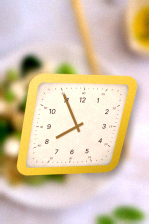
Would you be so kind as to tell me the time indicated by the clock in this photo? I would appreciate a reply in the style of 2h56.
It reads 7h55
